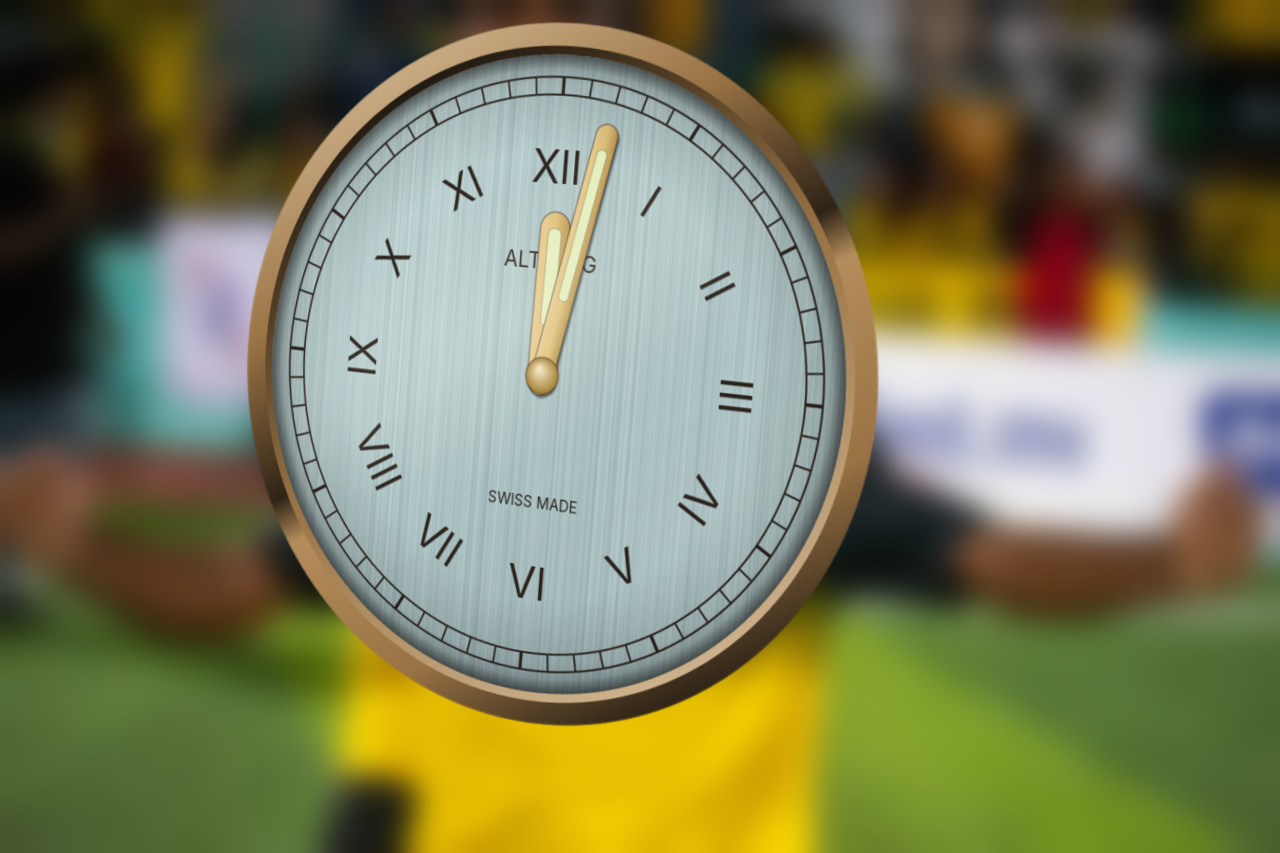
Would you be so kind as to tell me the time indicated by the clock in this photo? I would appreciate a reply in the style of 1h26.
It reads 12h02
